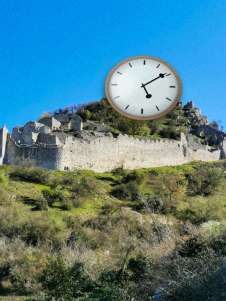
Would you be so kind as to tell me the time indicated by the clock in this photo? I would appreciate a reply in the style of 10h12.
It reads 5h09
